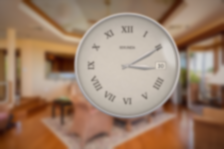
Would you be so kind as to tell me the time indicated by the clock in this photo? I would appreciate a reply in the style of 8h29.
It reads 3h10
